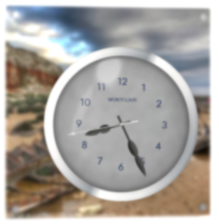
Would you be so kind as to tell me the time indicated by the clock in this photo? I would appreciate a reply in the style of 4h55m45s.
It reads 8h25m43s
